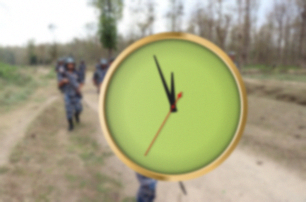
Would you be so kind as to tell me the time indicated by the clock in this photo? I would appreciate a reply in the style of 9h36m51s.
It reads 11h56m35s
